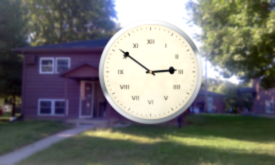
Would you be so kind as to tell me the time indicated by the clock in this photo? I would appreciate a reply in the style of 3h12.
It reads 2h51
